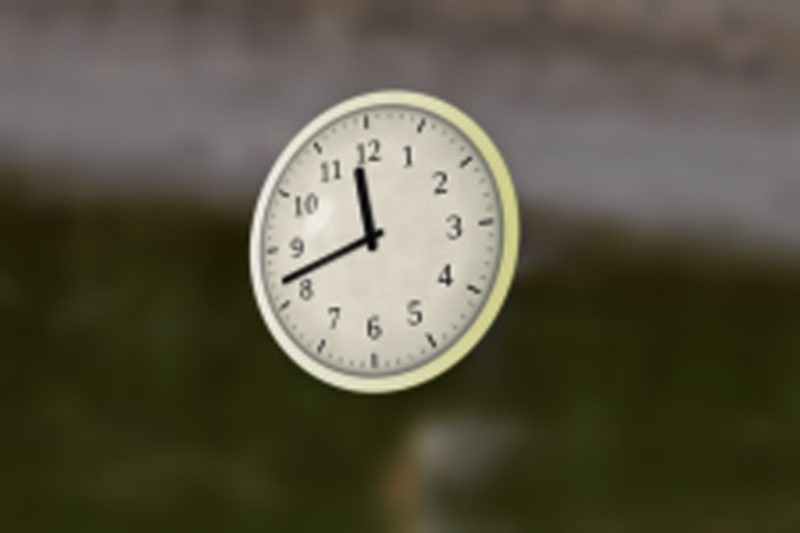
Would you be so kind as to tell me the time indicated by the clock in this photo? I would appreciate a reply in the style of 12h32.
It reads 11h42
